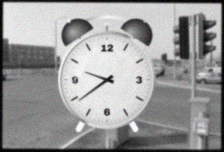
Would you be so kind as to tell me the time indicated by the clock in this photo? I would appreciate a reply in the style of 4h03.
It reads 9h39
